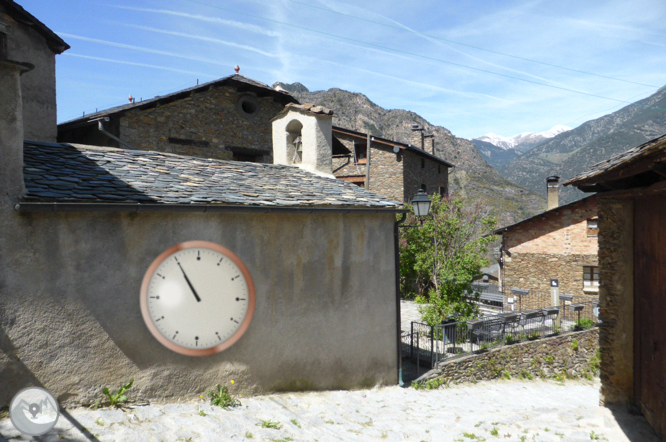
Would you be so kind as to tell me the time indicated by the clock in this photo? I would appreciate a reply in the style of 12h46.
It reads 10h55
